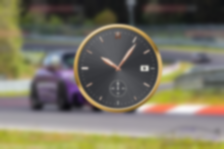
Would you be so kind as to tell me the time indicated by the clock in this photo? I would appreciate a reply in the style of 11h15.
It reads 10h06
